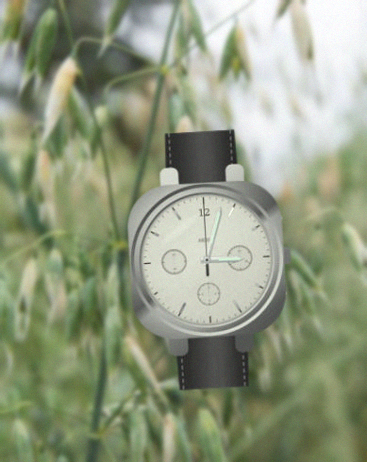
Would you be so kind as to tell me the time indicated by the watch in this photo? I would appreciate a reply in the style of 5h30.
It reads 3h03
